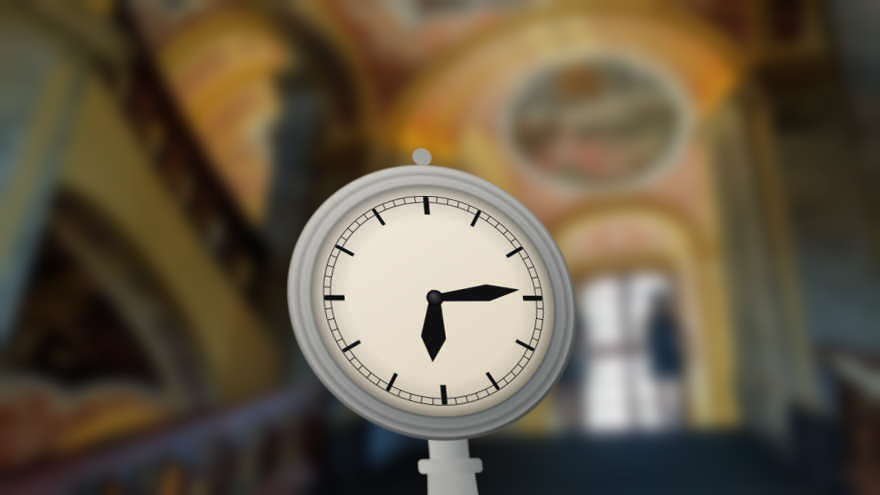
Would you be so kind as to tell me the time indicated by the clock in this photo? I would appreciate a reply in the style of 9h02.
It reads 6h14
